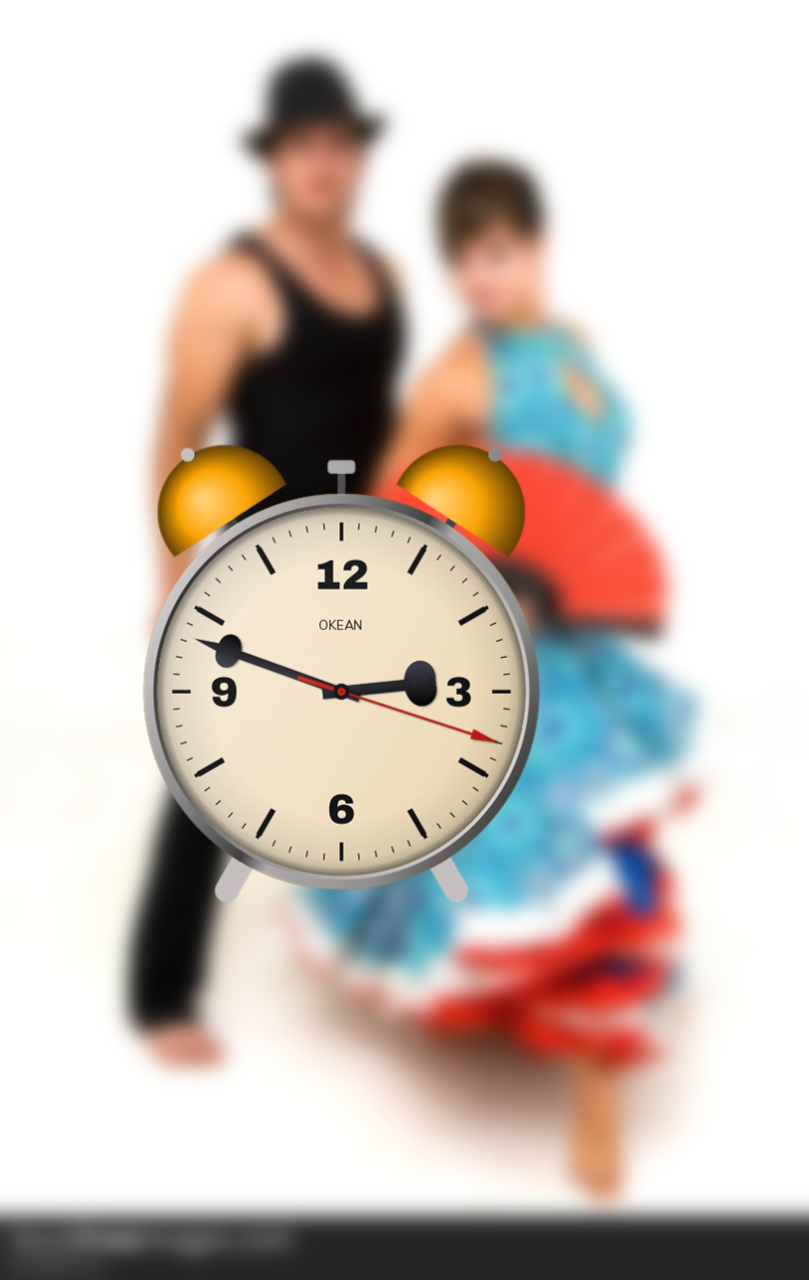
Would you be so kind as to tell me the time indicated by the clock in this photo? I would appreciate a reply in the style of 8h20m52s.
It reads 2h48m18s
